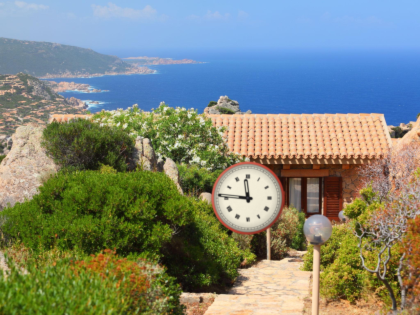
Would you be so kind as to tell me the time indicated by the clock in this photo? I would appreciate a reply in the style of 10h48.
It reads 11h46
